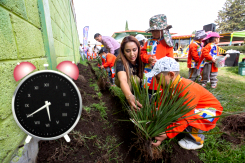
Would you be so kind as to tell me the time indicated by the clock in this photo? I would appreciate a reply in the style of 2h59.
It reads 5h40
